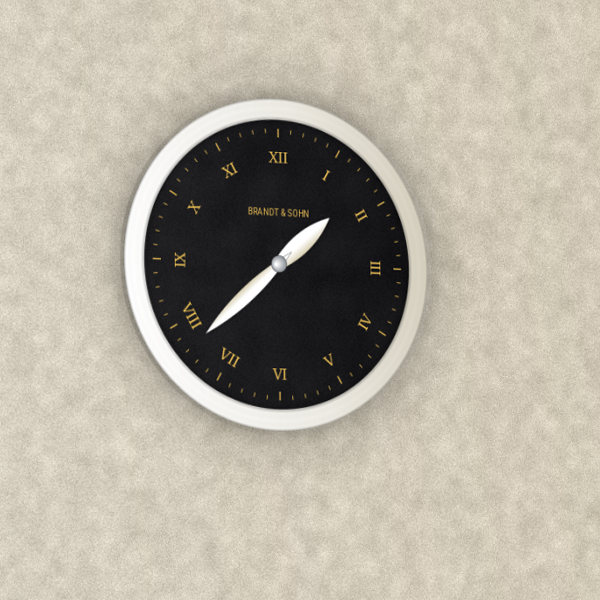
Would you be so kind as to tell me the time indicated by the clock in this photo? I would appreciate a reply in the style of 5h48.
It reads 1h38
